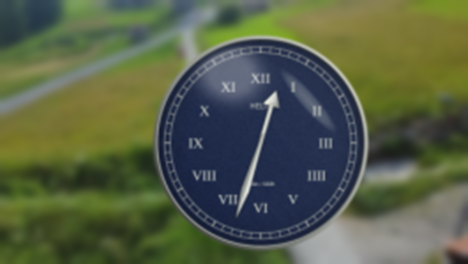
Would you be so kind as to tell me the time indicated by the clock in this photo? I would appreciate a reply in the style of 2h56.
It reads 12h33
